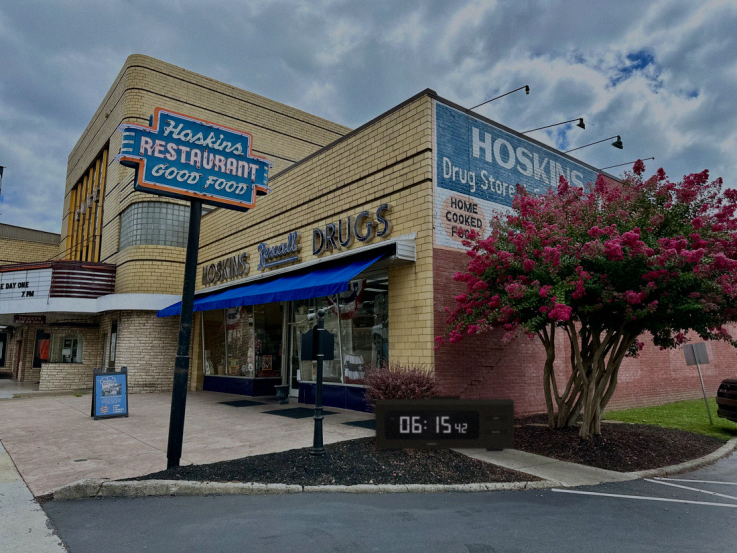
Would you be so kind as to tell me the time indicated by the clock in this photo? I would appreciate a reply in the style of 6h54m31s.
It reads 6h15m42s
